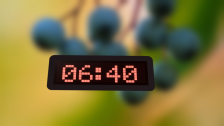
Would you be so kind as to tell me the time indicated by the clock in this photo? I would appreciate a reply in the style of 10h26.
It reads 6h40
